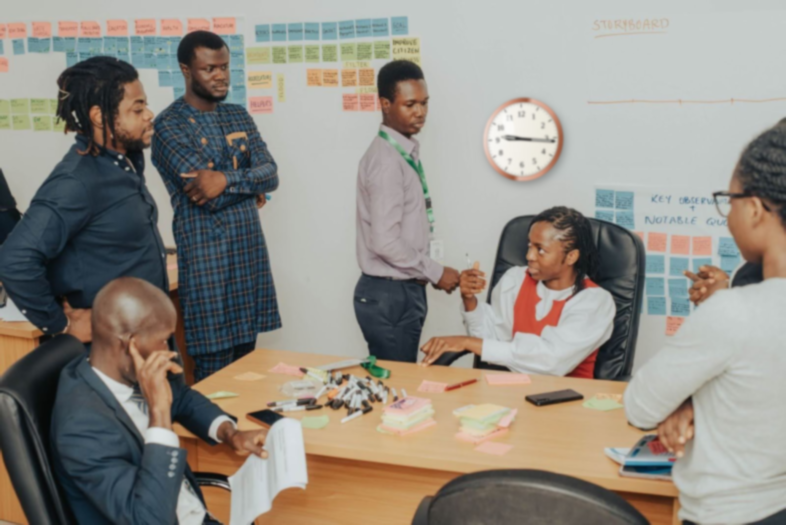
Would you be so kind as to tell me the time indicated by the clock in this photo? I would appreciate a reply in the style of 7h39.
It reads 9h16
